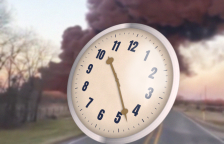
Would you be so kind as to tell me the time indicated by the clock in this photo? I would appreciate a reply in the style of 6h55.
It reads 10h23
